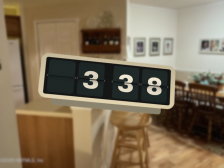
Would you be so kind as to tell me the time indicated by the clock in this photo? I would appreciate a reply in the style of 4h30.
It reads 3h38
